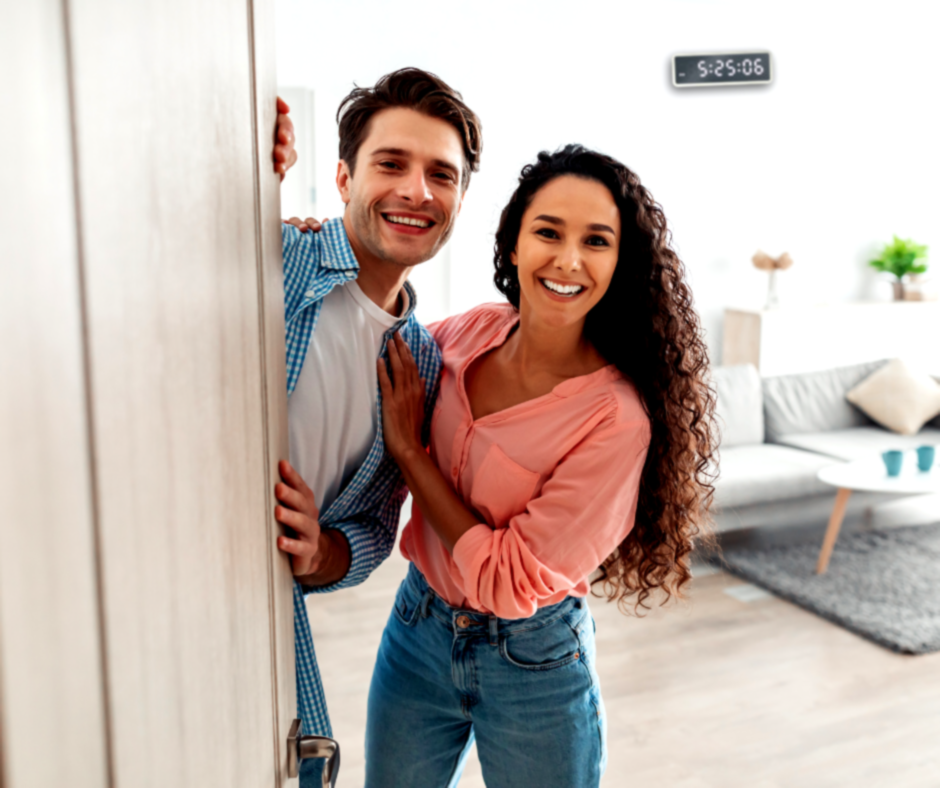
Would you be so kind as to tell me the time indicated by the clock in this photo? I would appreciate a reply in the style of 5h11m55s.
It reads 5h25m06s
